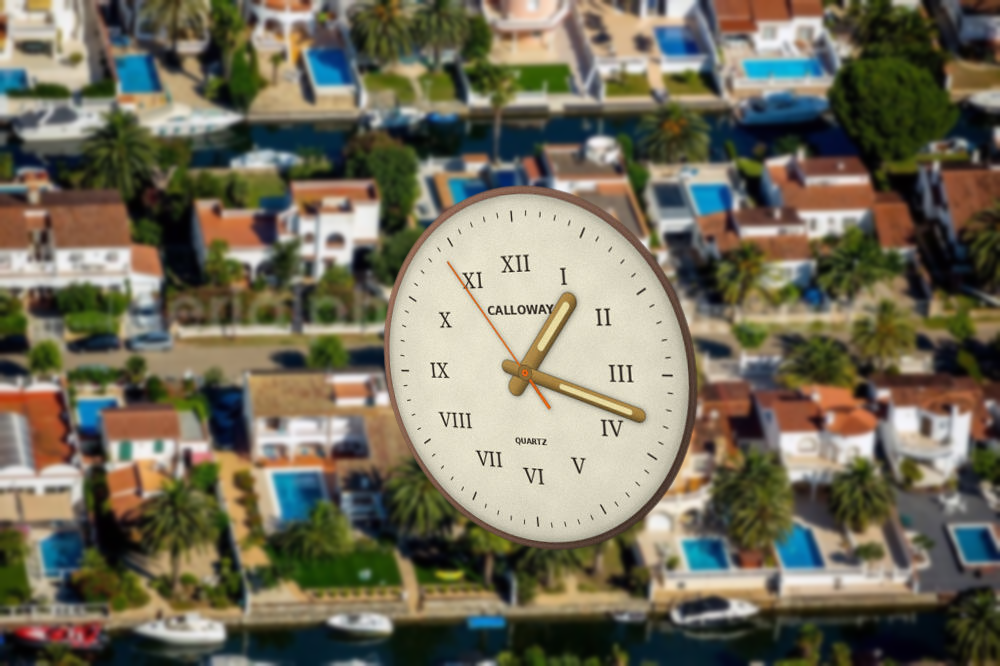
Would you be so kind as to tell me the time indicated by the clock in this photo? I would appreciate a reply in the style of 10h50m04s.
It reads 1h17m54s
